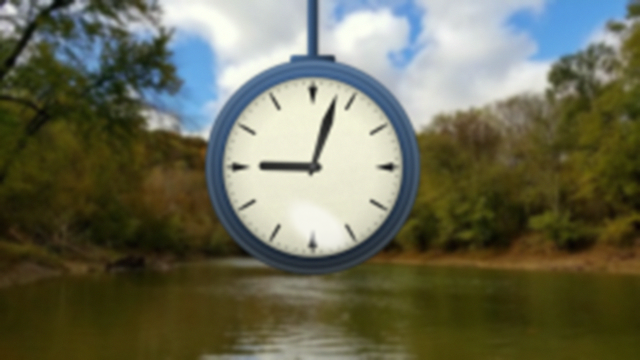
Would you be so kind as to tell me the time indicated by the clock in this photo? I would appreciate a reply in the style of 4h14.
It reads 9h03
